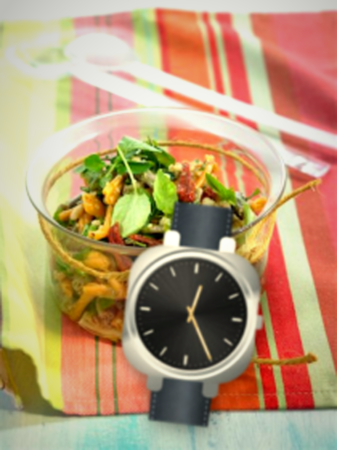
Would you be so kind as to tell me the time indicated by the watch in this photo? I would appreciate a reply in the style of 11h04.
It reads 12h25
